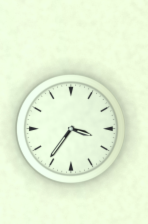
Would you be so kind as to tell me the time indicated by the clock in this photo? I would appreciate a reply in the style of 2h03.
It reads 3h36
